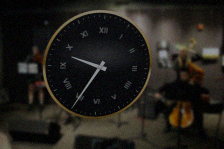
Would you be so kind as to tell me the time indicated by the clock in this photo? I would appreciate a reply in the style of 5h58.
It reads 9h35
